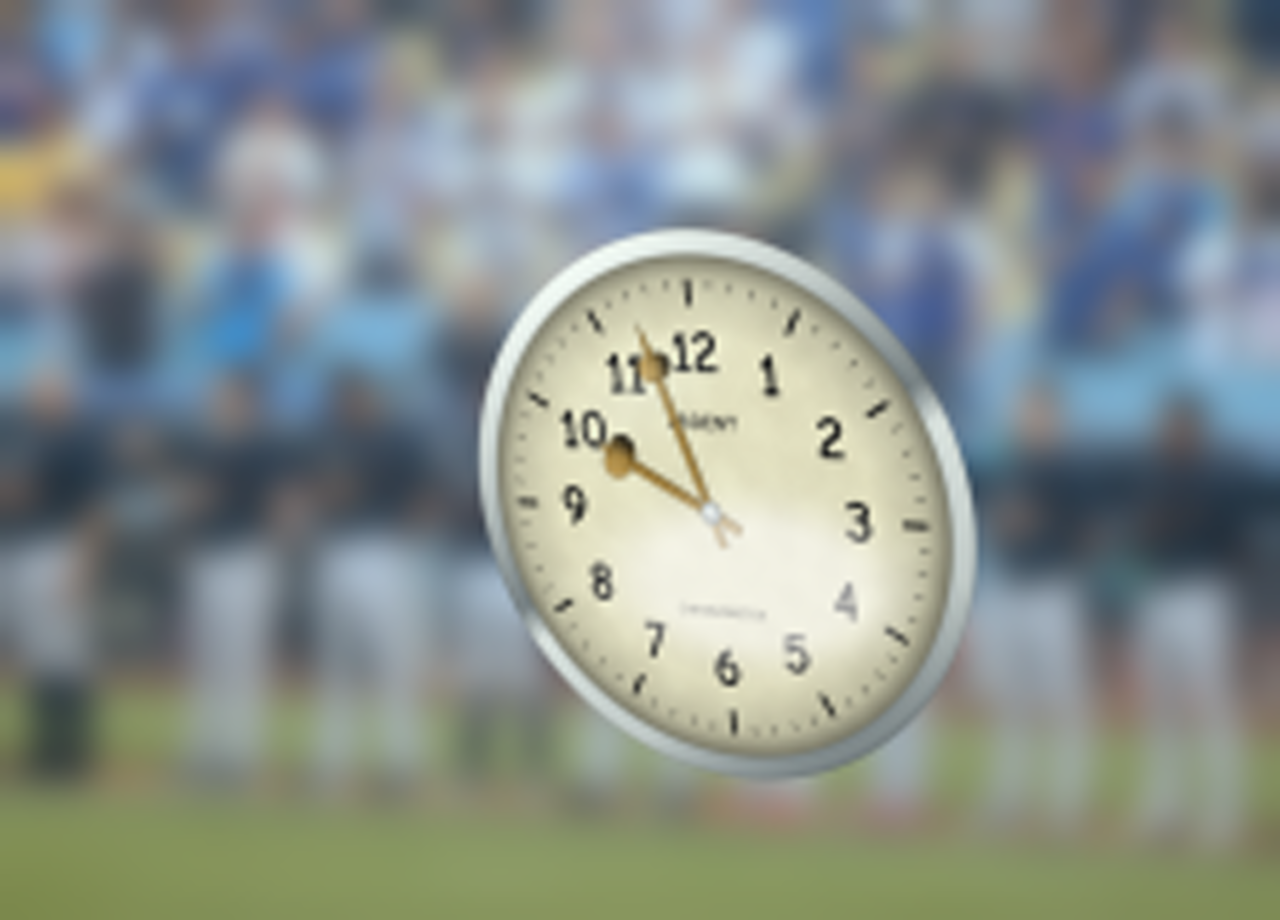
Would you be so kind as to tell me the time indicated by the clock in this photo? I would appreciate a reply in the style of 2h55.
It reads 9h57
